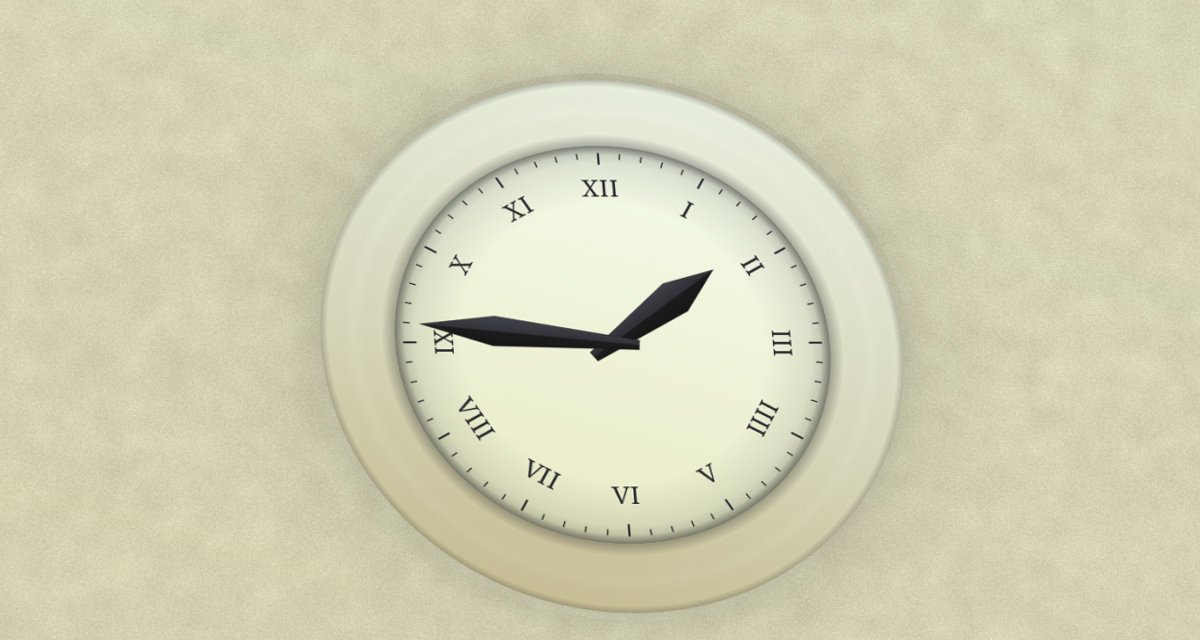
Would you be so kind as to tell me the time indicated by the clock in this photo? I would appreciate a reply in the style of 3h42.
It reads 1h46
